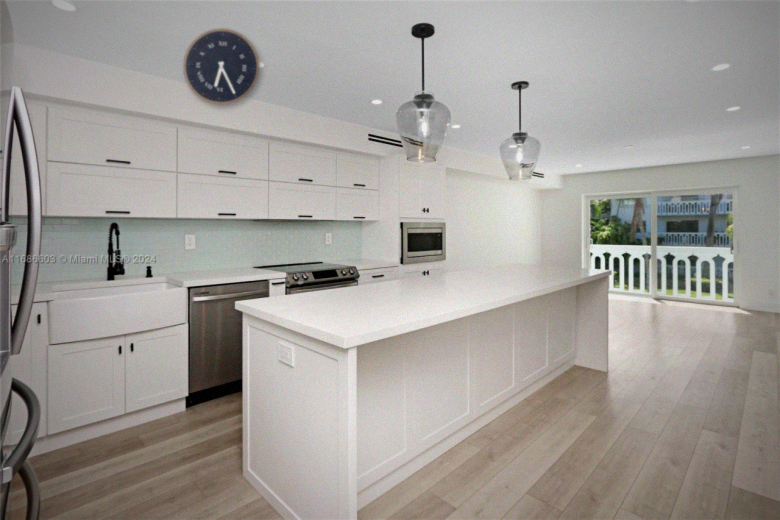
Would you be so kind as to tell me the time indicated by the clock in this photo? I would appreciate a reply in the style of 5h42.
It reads 6h25
